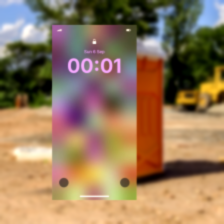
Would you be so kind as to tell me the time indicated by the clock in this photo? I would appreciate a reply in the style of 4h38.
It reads 0h01
